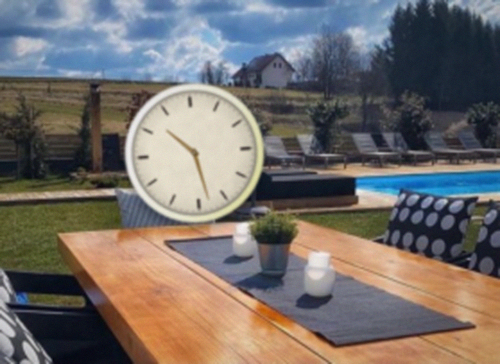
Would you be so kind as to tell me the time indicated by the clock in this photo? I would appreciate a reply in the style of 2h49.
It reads 10h28
